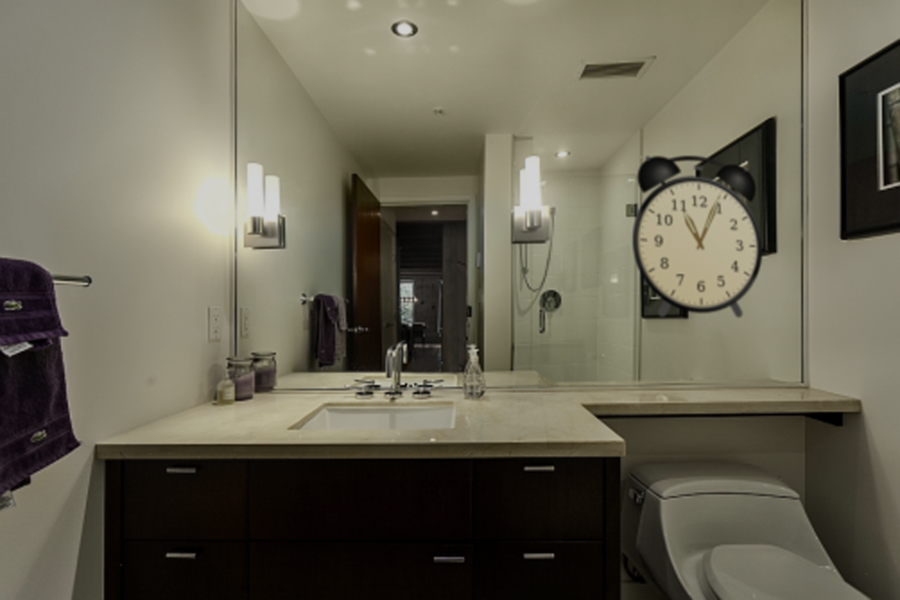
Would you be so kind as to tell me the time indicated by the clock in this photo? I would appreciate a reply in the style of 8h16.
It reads 11h04
